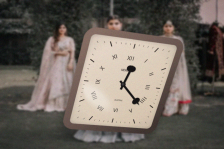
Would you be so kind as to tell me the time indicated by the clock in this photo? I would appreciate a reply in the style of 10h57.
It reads 12h22
